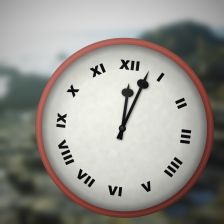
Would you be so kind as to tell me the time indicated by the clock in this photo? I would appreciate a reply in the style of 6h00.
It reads 12h03
